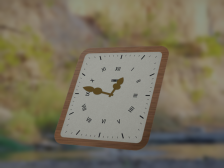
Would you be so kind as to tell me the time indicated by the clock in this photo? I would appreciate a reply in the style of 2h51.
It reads 12h47
